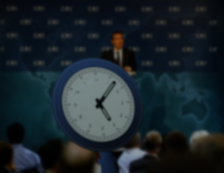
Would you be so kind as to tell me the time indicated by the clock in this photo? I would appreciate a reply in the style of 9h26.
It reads 5h07
